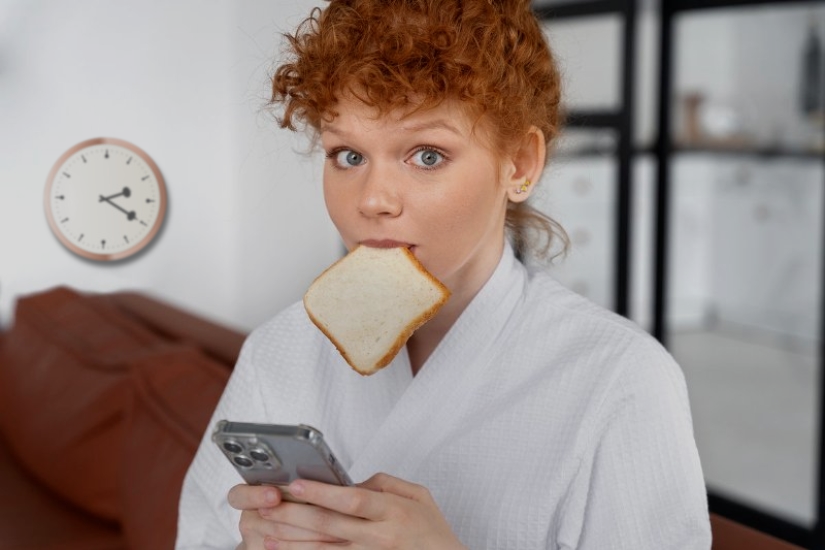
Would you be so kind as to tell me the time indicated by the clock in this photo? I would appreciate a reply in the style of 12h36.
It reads 2h20
